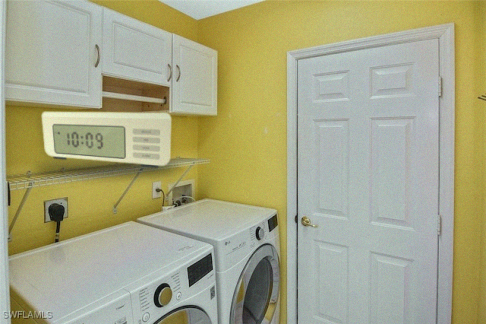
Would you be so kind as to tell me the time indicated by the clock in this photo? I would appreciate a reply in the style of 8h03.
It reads 10h09
